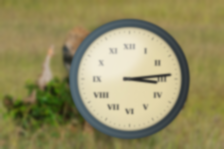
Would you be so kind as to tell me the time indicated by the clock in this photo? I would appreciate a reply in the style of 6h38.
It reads 3h14
